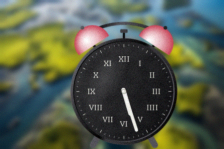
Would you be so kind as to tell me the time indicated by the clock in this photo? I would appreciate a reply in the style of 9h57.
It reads 5h27
